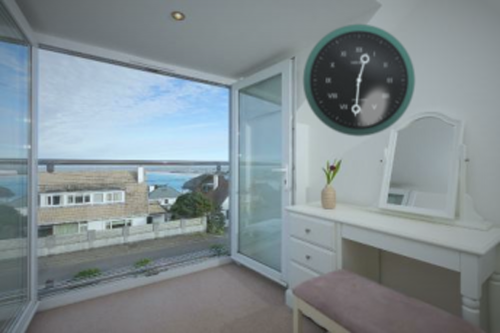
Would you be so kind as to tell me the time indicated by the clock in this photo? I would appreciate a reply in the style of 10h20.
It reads 12h31
